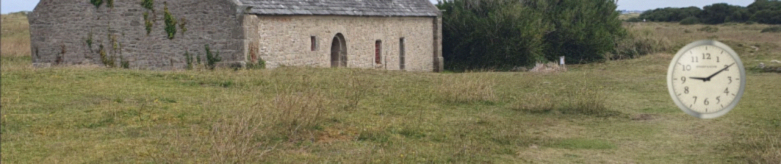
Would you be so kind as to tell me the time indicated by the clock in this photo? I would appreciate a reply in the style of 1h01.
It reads 9h10
